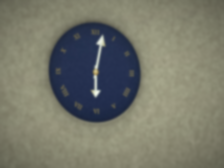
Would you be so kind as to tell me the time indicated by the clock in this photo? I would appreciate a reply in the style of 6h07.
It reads 6h02
